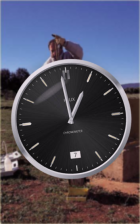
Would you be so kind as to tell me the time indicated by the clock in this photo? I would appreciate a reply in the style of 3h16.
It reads 12h59
